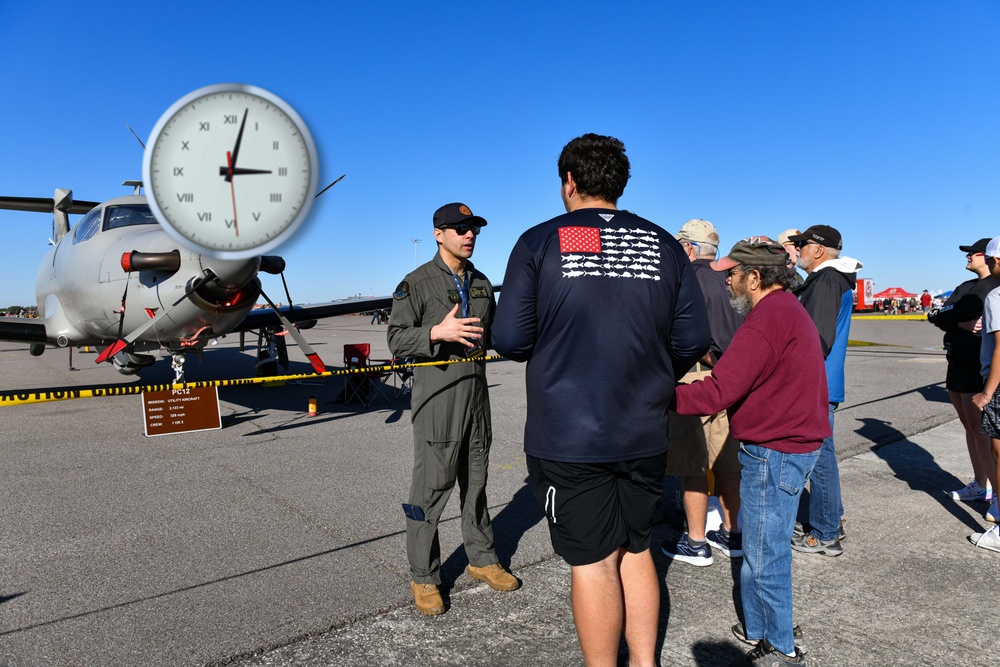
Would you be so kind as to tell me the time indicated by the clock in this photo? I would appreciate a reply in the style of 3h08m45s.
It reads 3h02m29s
